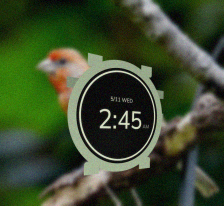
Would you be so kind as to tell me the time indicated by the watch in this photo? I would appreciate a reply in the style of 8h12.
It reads 2h45
